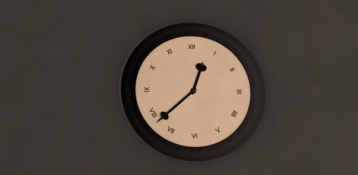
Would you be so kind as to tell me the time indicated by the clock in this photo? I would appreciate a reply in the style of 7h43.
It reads 12h38
